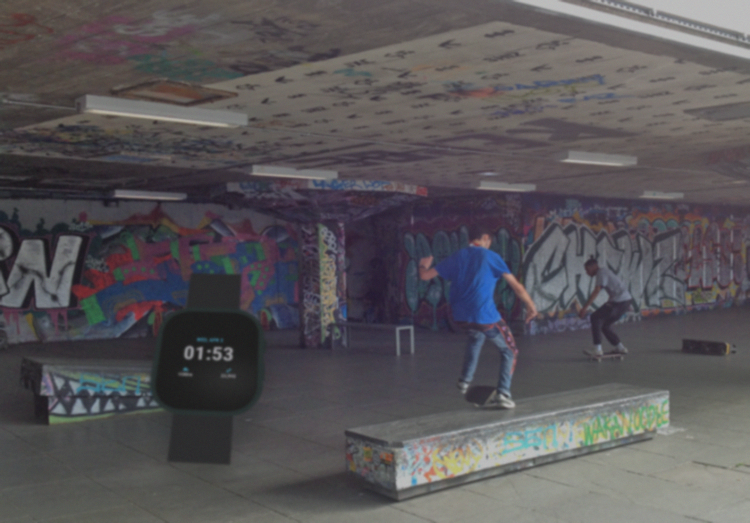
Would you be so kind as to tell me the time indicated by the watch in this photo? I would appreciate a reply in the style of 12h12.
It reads 1h53
